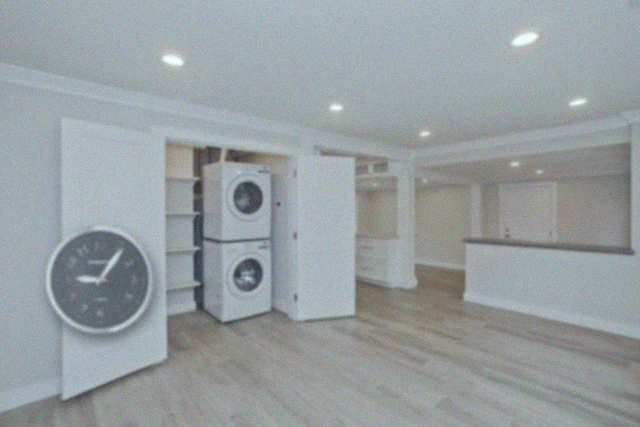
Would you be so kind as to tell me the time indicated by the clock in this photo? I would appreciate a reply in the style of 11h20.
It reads 9h06
